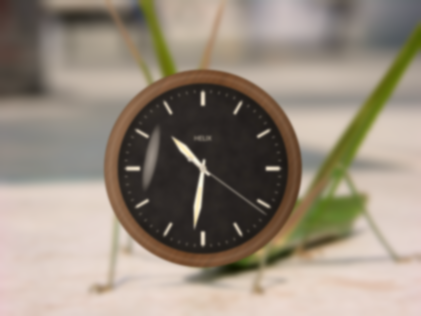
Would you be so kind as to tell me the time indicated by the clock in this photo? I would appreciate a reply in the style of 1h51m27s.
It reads 10h31m21s
